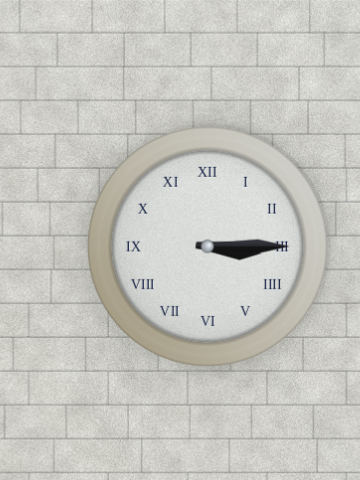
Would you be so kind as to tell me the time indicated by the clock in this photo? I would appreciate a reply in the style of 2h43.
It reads 3h15
